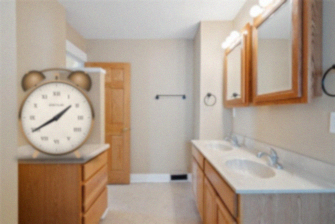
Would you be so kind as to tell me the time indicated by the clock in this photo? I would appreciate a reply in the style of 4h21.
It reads 1h40
